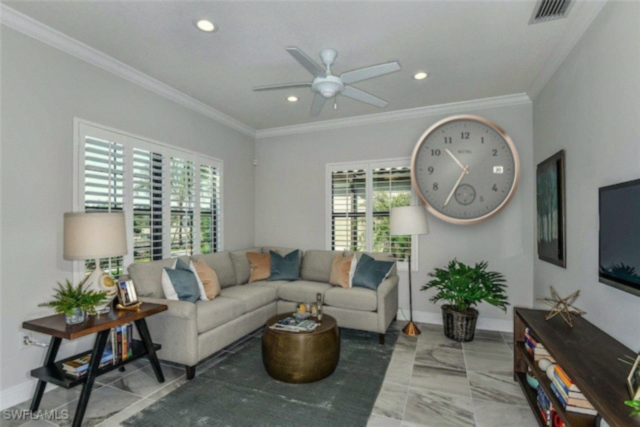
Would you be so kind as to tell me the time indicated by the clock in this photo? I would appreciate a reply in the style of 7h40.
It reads 10h35
